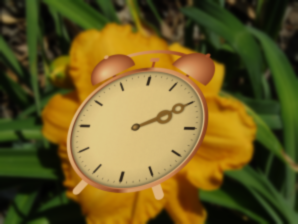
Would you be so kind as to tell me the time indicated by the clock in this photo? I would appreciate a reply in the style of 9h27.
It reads 2h10
